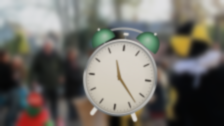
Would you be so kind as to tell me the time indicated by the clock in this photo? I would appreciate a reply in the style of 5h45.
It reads 11h23
